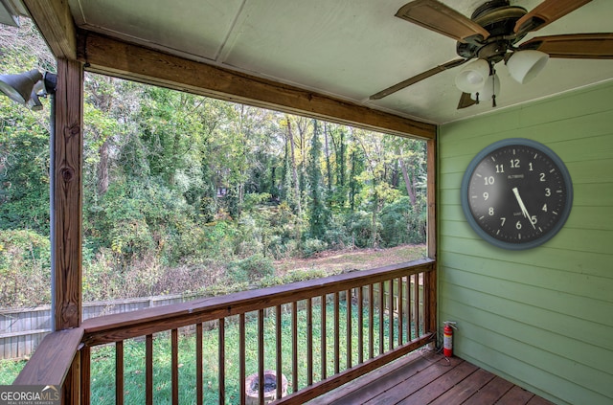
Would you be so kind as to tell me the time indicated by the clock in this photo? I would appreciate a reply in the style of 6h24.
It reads 5h26
